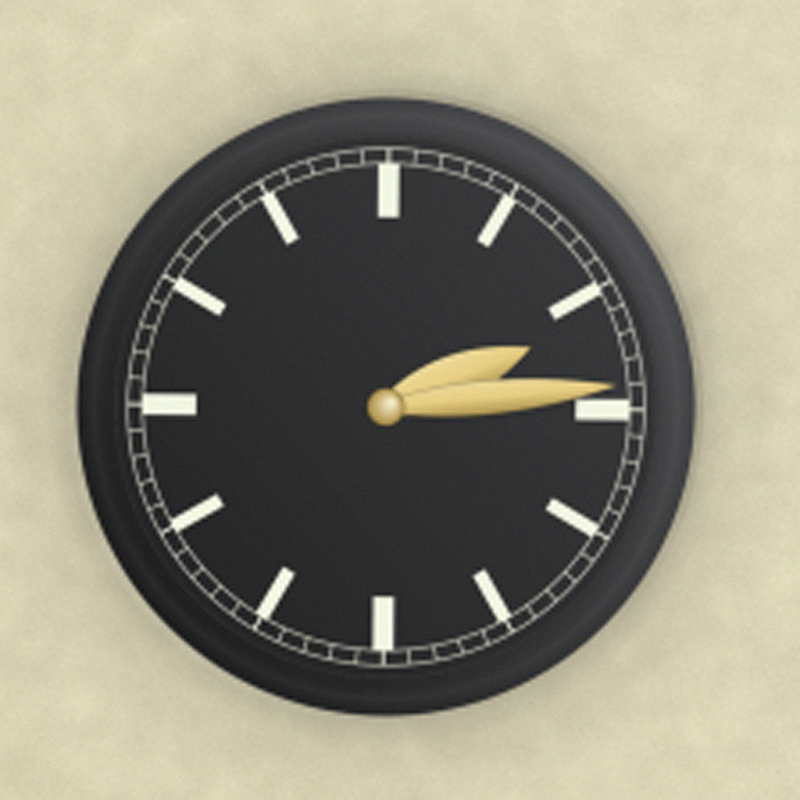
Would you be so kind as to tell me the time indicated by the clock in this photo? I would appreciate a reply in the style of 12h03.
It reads 2h14
